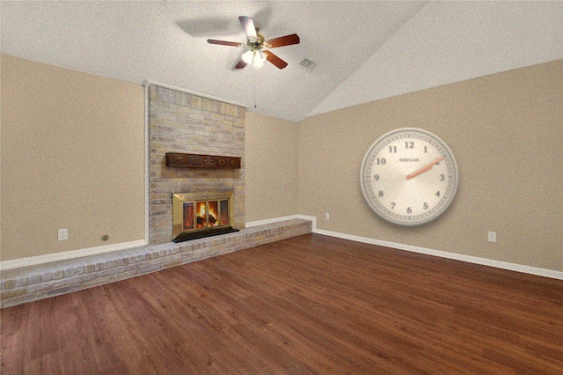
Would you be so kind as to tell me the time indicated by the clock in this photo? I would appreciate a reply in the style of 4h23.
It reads 2h10
